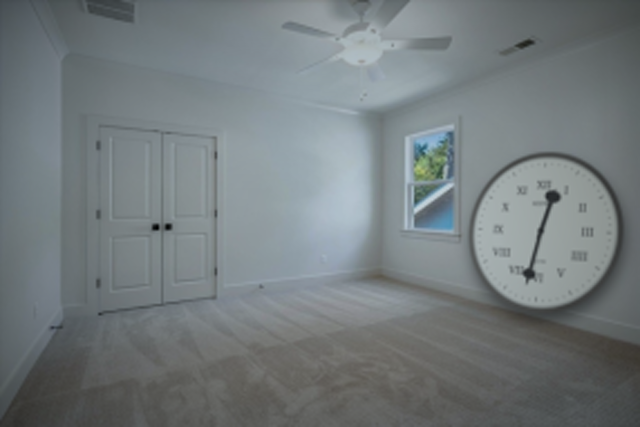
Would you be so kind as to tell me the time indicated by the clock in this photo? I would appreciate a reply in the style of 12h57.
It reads 12h32
